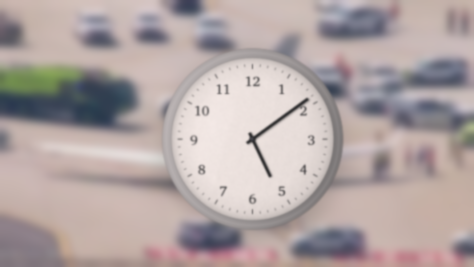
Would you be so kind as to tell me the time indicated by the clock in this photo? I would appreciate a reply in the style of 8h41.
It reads 5h09
